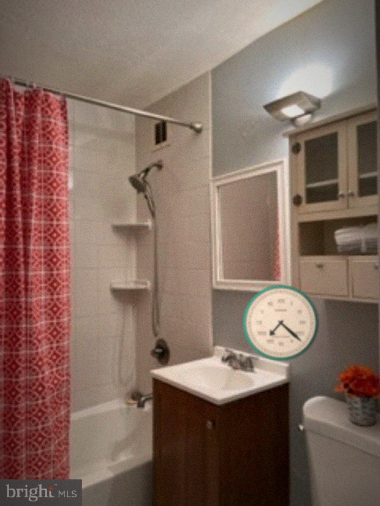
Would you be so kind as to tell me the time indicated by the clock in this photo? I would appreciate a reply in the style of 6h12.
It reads 7h22
